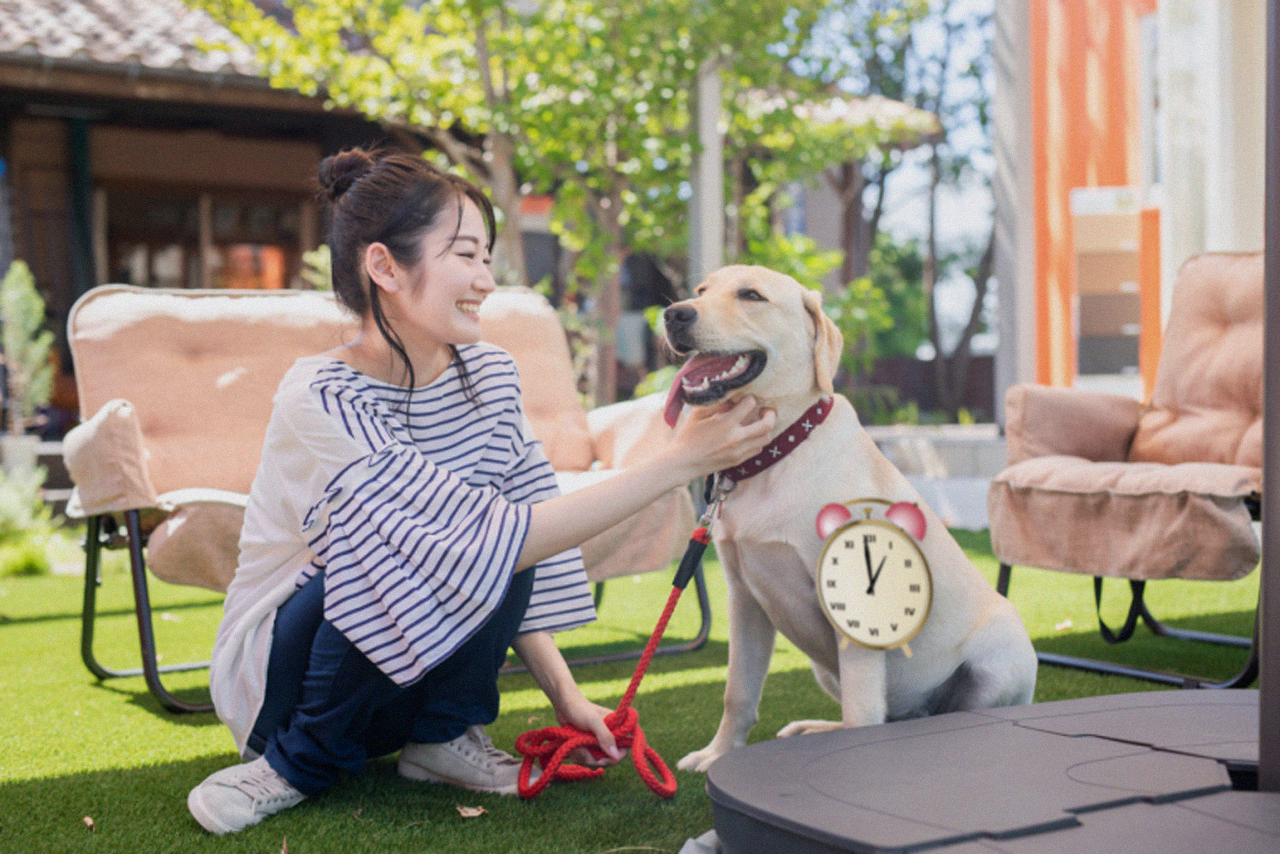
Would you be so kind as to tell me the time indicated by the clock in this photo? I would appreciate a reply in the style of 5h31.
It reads 12h59
